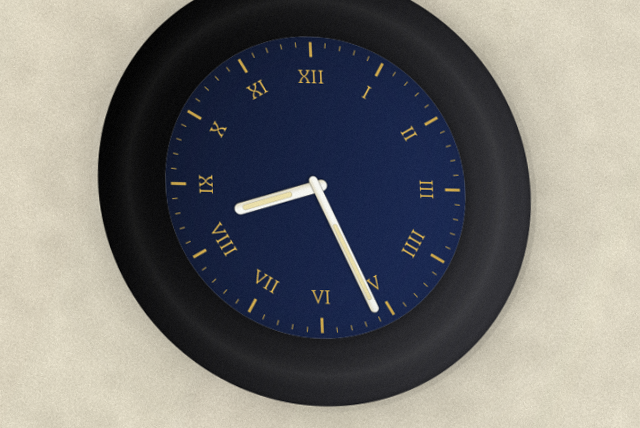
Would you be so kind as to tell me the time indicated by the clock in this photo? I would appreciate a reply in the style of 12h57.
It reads 8h26
